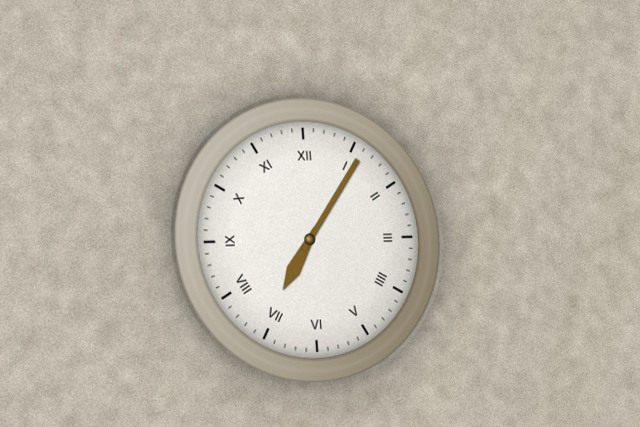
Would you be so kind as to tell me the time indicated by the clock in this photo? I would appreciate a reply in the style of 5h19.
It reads 7h06
